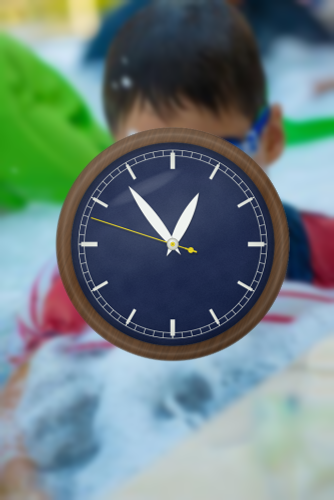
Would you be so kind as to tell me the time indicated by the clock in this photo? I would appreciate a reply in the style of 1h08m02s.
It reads 12h53m48s
